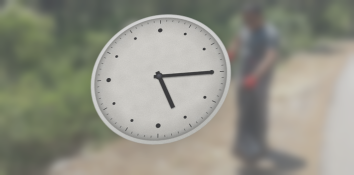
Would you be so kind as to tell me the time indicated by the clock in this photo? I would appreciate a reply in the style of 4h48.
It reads 5h15
